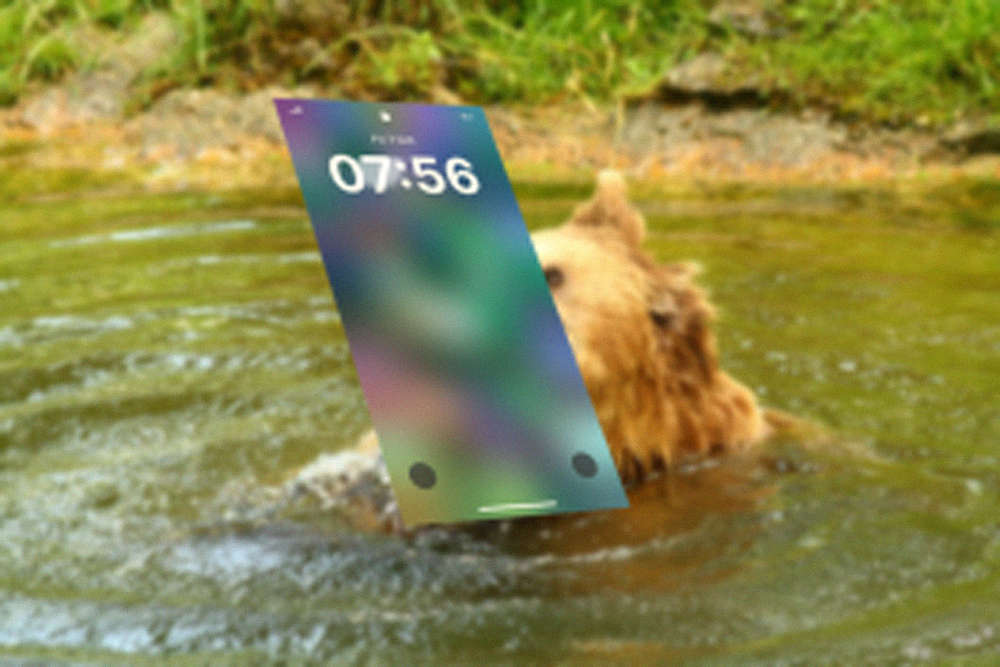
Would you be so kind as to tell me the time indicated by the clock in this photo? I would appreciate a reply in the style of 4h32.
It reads 7h56
